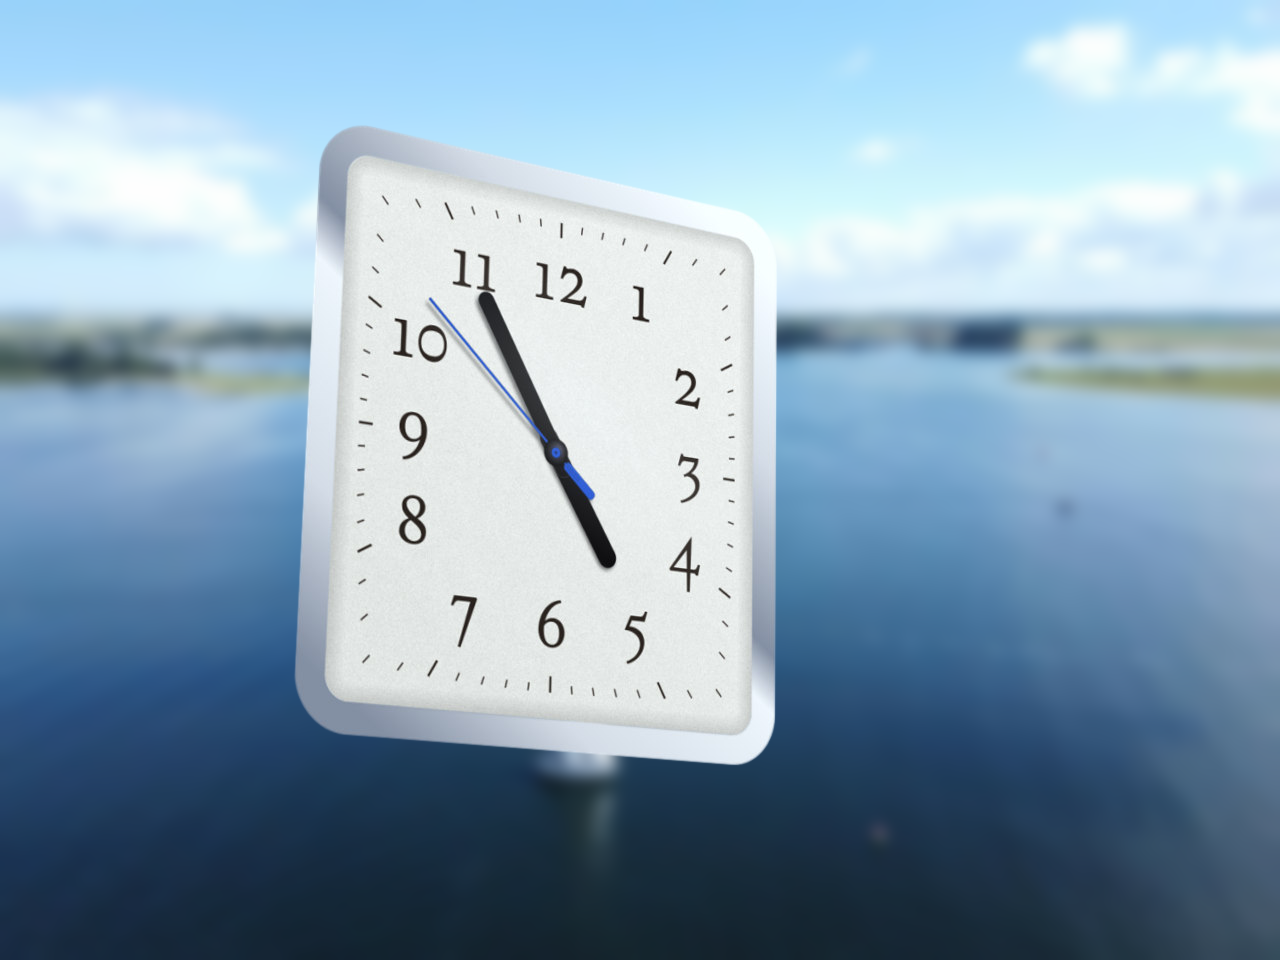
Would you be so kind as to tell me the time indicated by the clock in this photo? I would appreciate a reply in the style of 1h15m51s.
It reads 4h54m52s
